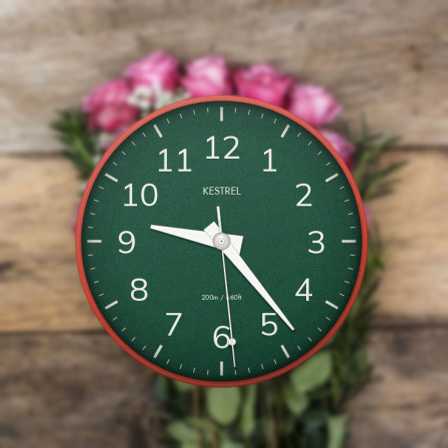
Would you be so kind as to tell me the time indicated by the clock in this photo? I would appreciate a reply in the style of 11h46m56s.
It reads 9h23m29s
